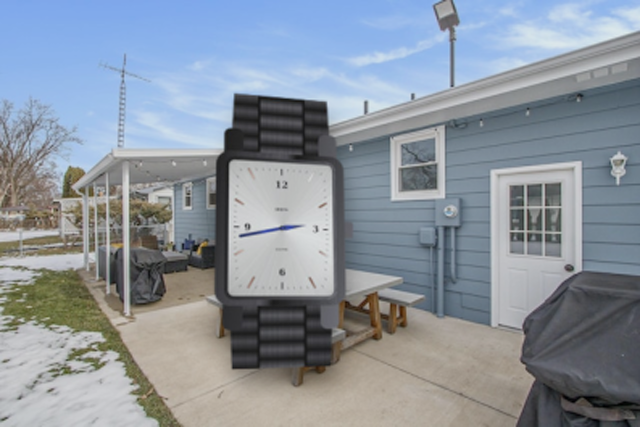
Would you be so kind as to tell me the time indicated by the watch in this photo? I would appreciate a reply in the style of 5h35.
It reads 2h43
